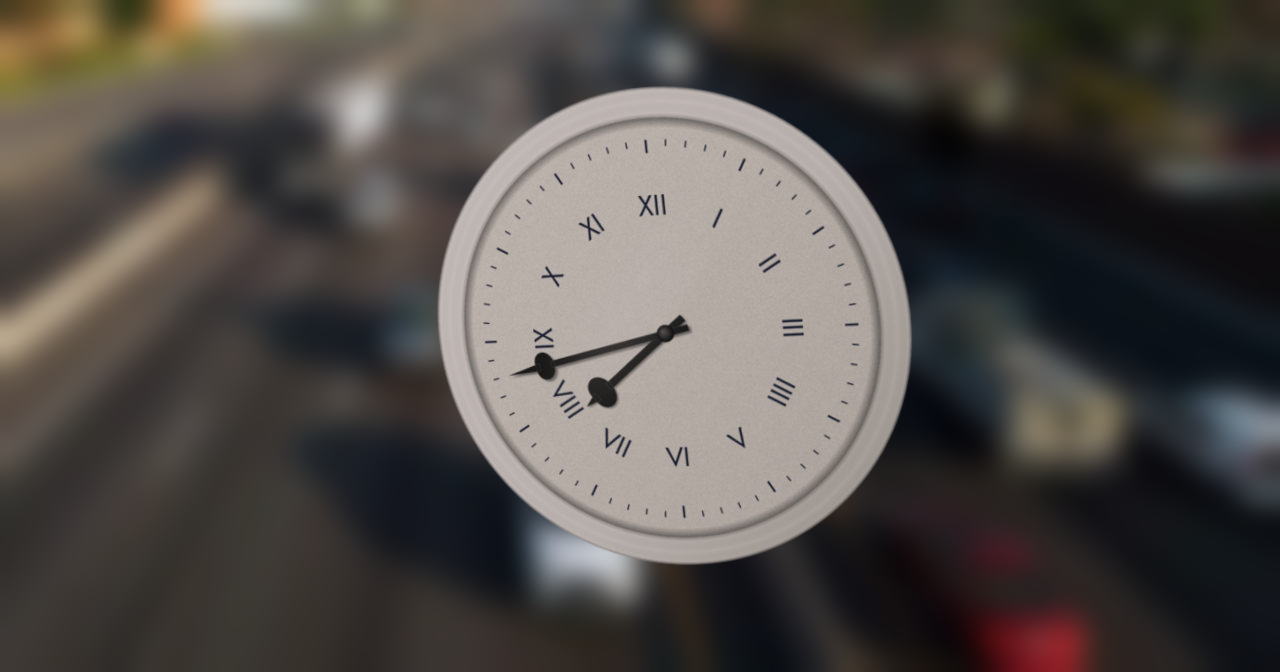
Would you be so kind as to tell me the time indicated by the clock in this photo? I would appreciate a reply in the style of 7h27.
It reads 7h43
